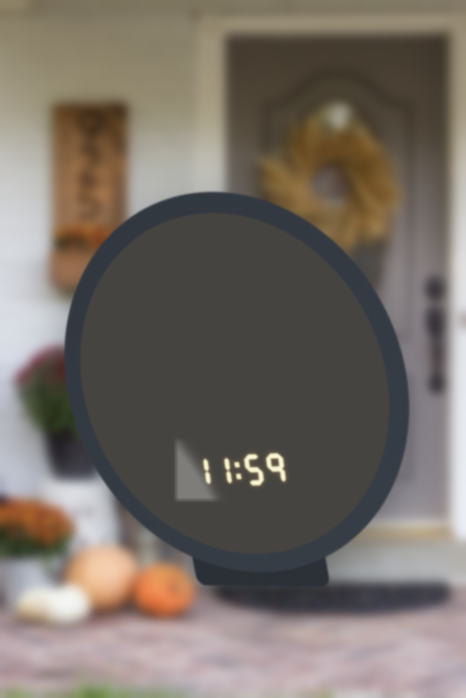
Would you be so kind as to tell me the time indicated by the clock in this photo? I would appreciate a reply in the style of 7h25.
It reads 11h59
